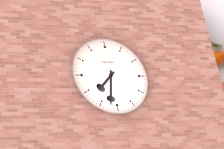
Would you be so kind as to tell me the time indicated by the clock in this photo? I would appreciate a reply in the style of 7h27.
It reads 7h32
